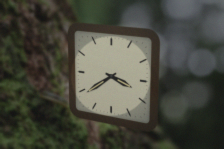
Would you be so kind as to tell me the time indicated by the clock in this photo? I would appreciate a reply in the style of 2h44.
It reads 3h39
